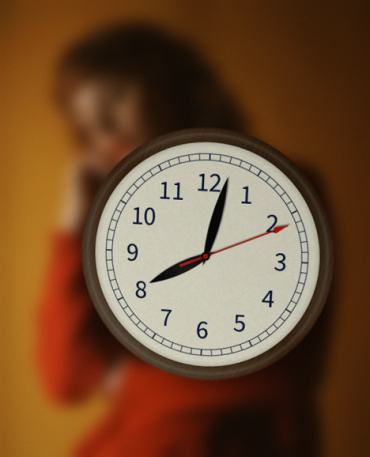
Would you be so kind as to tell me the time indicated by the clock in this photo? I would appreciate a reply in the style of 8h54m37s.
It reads 8h02m11s
